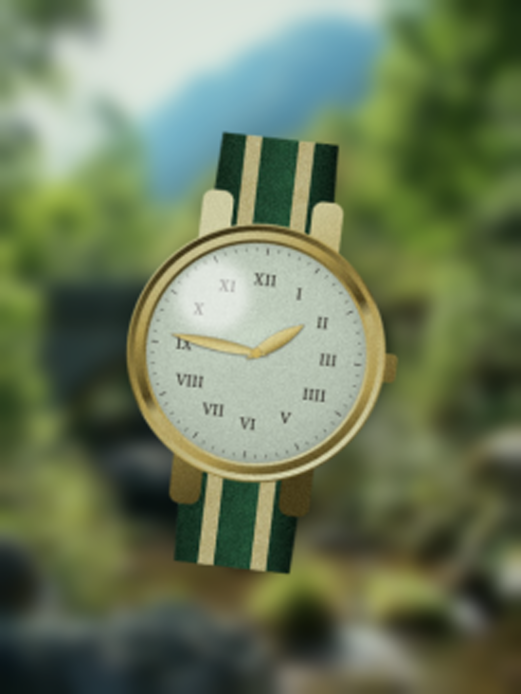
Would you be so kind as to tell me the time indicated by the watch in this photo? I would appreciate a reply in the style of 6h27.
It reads 1h46
